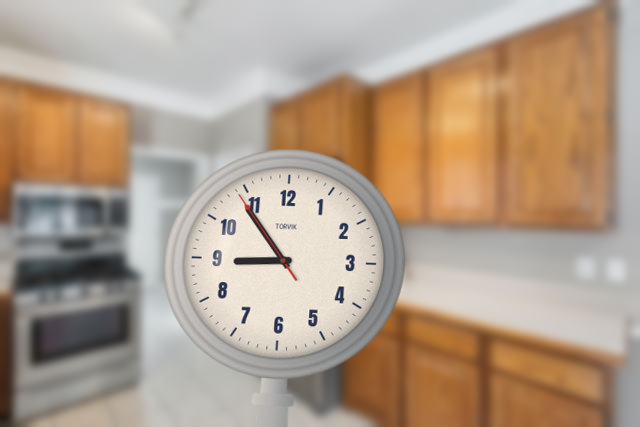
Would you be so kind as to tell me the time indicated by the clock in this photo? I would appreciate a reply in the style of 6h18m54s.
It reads 8h53m54s
